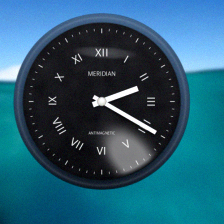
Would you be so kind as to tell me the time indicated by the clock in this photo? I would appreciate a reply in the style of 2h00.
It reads 2h20
